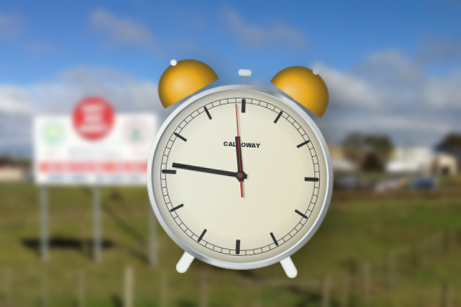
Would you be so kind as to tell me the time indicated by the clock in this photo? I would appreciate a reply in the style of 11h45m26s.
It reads 11h45m59s
